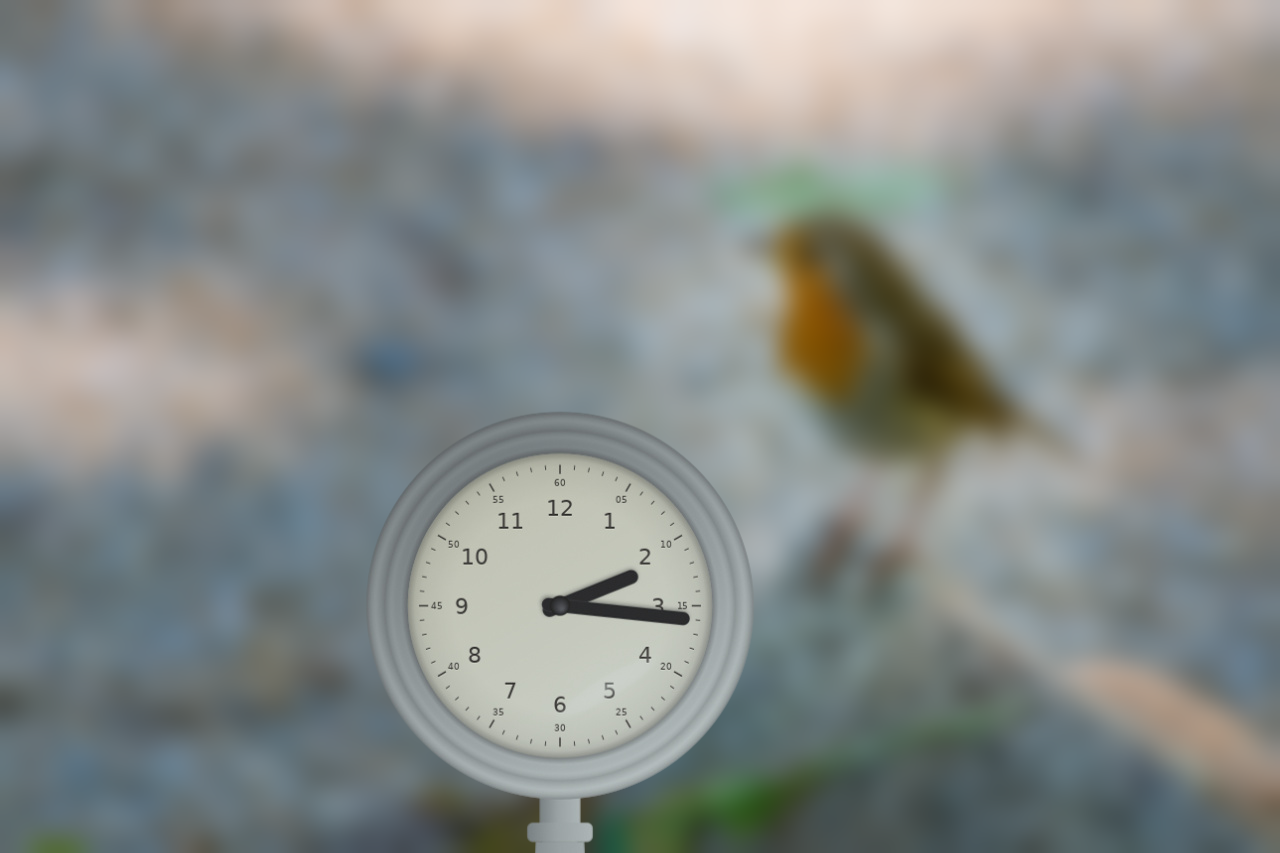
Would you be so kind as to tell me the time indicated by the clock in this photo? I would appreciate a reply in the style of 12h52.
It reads 2h16
